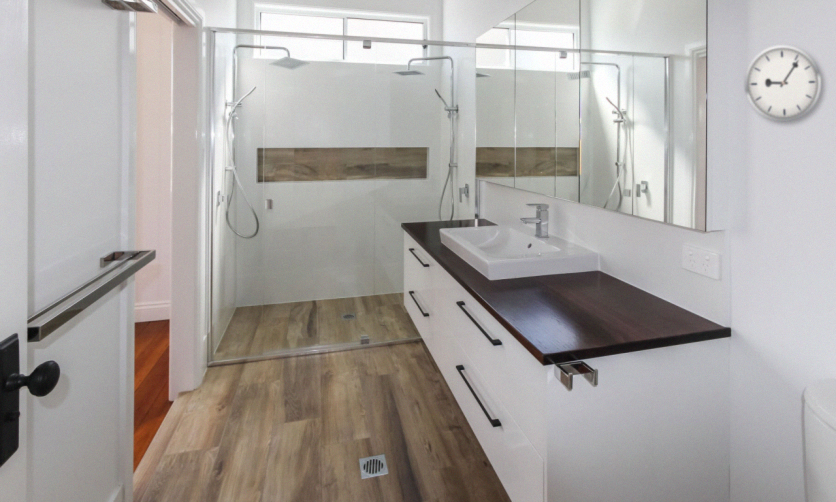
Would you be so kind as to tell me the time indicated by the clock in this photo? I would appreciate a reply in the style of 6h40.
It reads 9h06
